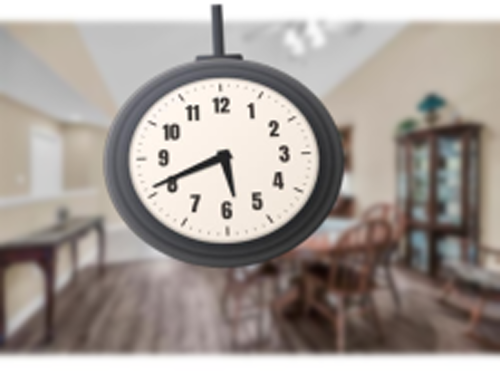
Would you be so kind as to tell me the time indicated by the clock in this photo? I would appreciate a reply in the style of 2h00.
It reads 5h41
